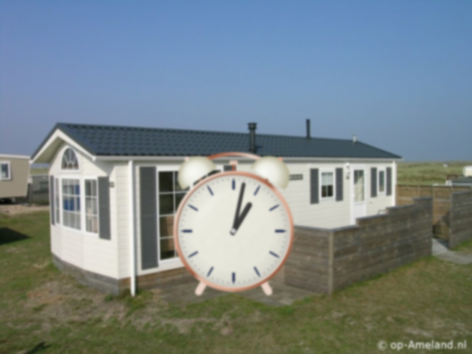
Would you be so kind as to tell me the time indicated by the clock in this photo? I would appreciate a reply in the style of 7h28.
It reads 1h02
